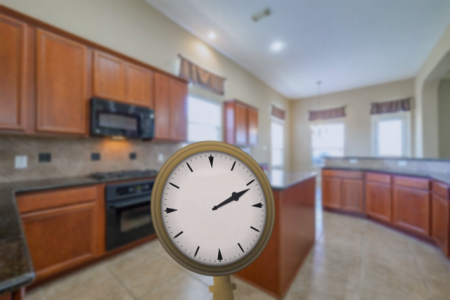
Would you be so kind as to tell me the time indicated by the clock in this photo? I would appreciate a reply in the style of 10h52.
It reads 2h11
